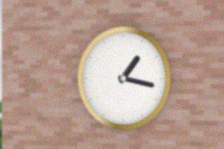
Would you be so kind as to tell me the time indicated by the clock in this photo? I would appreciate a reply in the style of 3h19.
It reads 1h17
